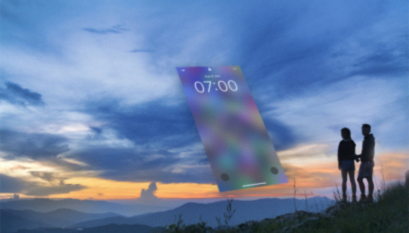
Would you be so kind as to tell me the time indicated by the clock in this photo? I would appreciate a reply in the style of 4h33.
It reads 7h00
